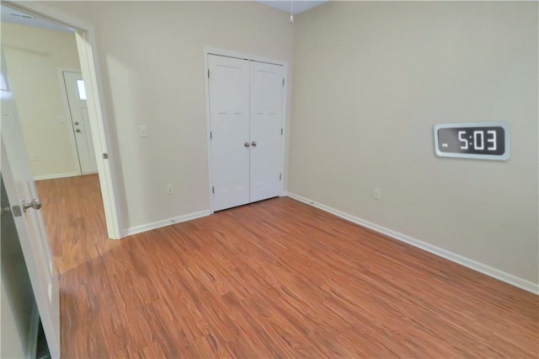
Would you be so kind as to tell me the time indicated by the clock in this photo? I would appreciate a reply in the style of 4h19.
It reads 5h03
